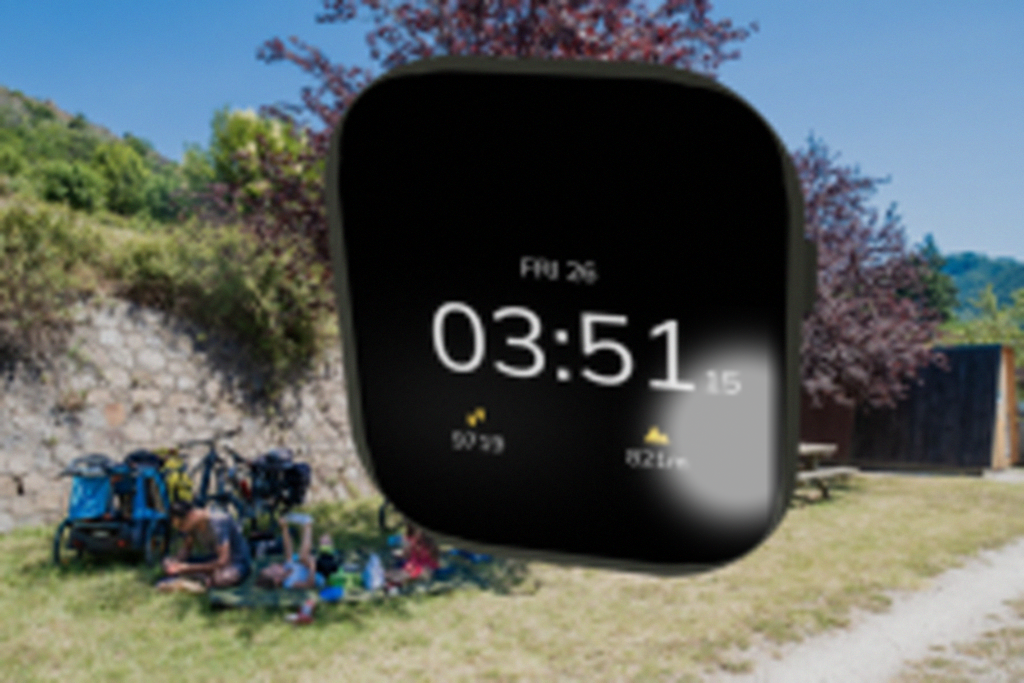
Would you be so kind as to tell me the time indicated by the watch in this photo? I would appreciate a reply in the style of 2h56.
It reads 3h51
